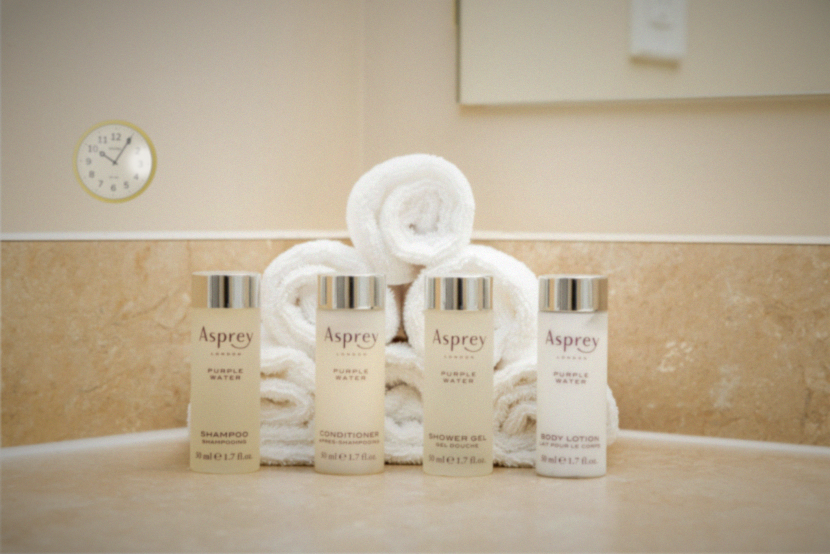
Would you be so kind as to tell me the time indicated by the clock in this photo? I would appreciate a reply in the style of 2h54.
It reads 10h05
